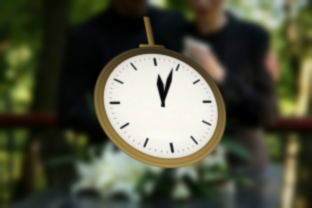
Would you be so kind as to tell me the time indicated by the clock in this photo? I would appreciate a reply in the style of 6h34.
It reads 12h04
